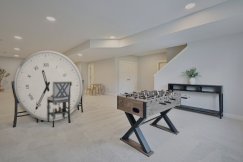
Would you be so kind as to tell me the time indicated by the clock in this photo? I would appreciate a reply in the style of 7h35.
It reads 11h35
